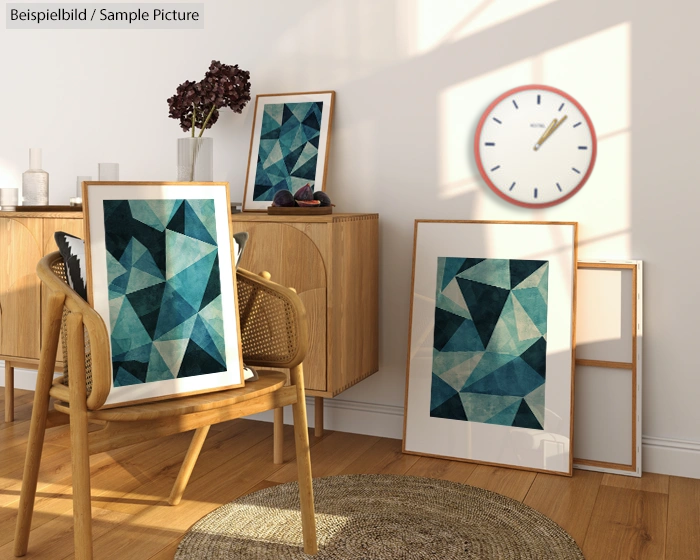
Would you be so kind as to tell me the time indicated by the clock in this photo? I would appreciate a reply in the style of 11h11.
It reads 1h07
